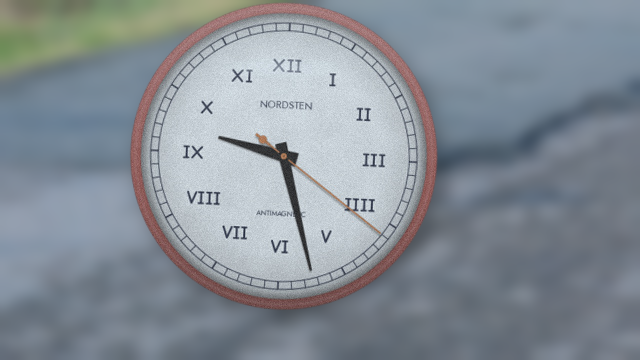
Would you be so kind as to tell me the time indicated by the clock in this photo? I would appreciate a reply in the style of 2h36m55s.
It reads 9h27m21s
